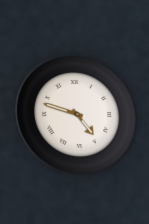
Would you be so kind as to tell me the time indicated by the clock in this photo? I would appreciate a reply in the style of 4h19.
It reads 4h48
